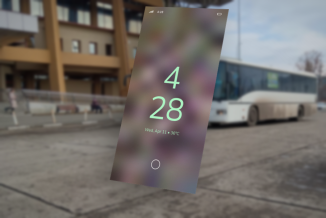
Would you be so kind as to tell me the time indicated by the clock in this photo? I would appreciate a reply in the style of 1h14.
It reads 4h28
